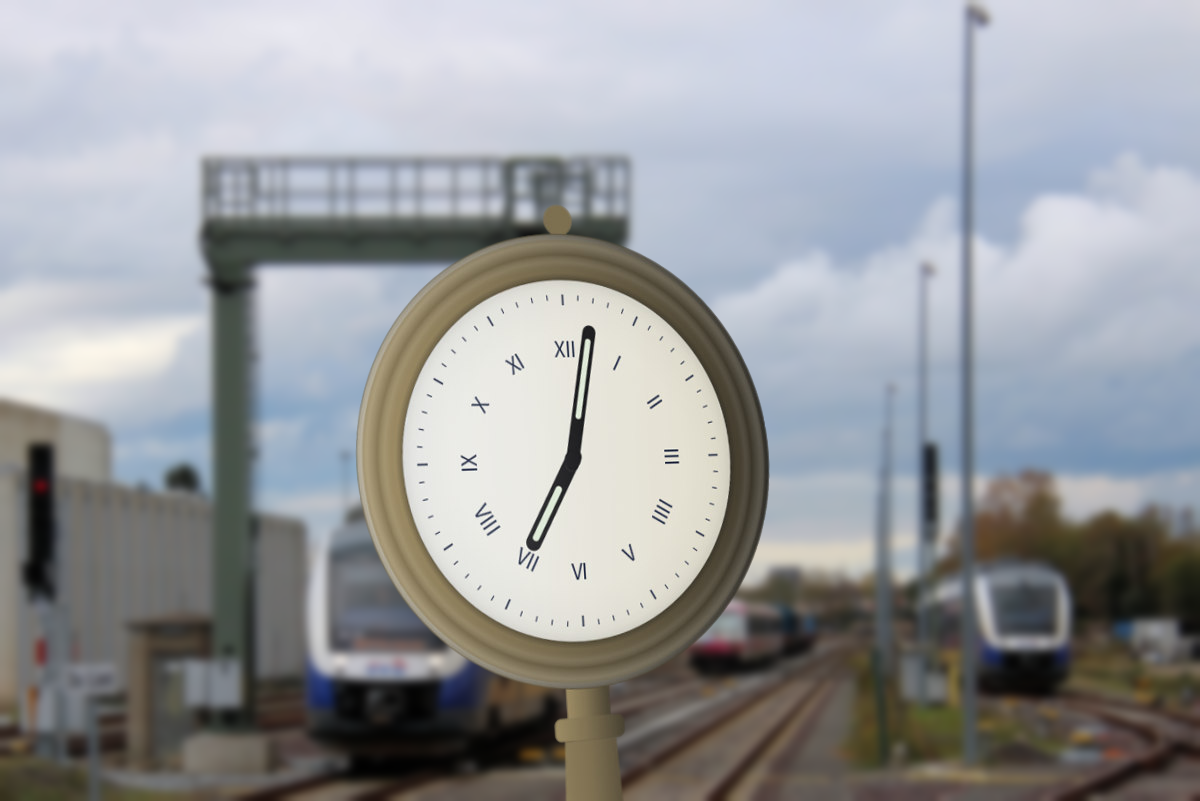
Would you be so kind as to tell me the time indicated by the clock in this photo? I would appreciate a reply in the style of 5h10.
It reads 7h02
